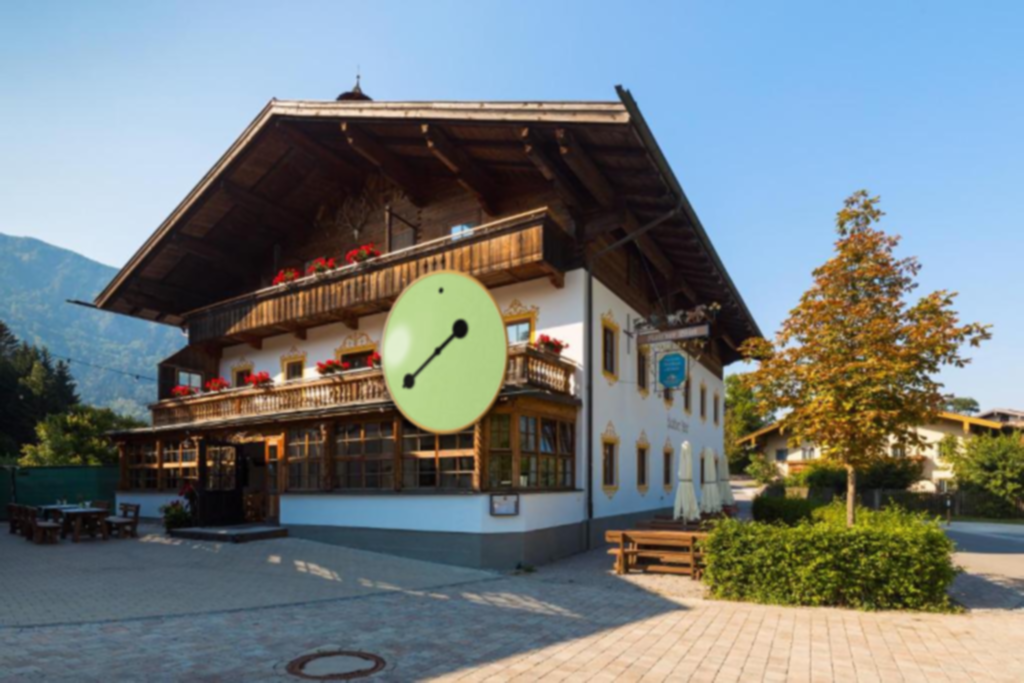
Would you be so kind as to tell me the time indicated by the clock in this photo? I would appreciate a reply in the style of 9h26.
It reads 1h38
